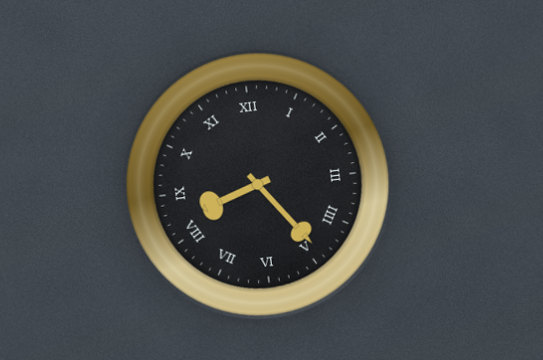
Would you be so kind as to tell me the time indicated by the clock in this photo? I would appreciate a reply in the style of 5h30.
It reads 8h24
